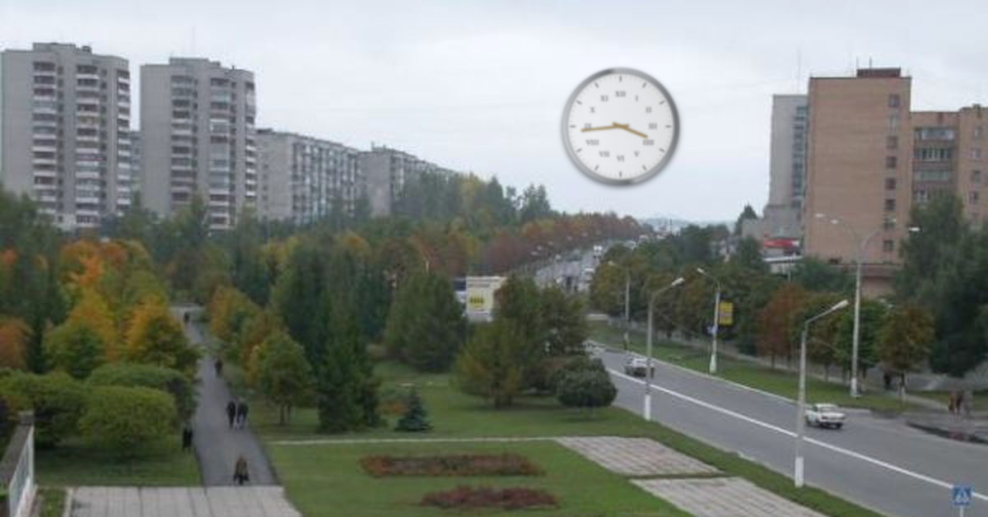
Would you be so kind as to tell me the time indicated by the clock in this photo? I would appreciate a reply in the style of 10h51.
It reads 3h44
